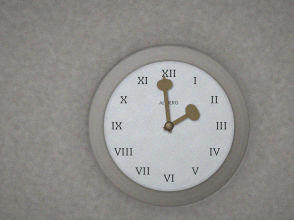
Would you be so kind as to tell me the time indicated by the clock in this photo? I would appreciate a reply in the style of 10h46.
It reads 1h59
